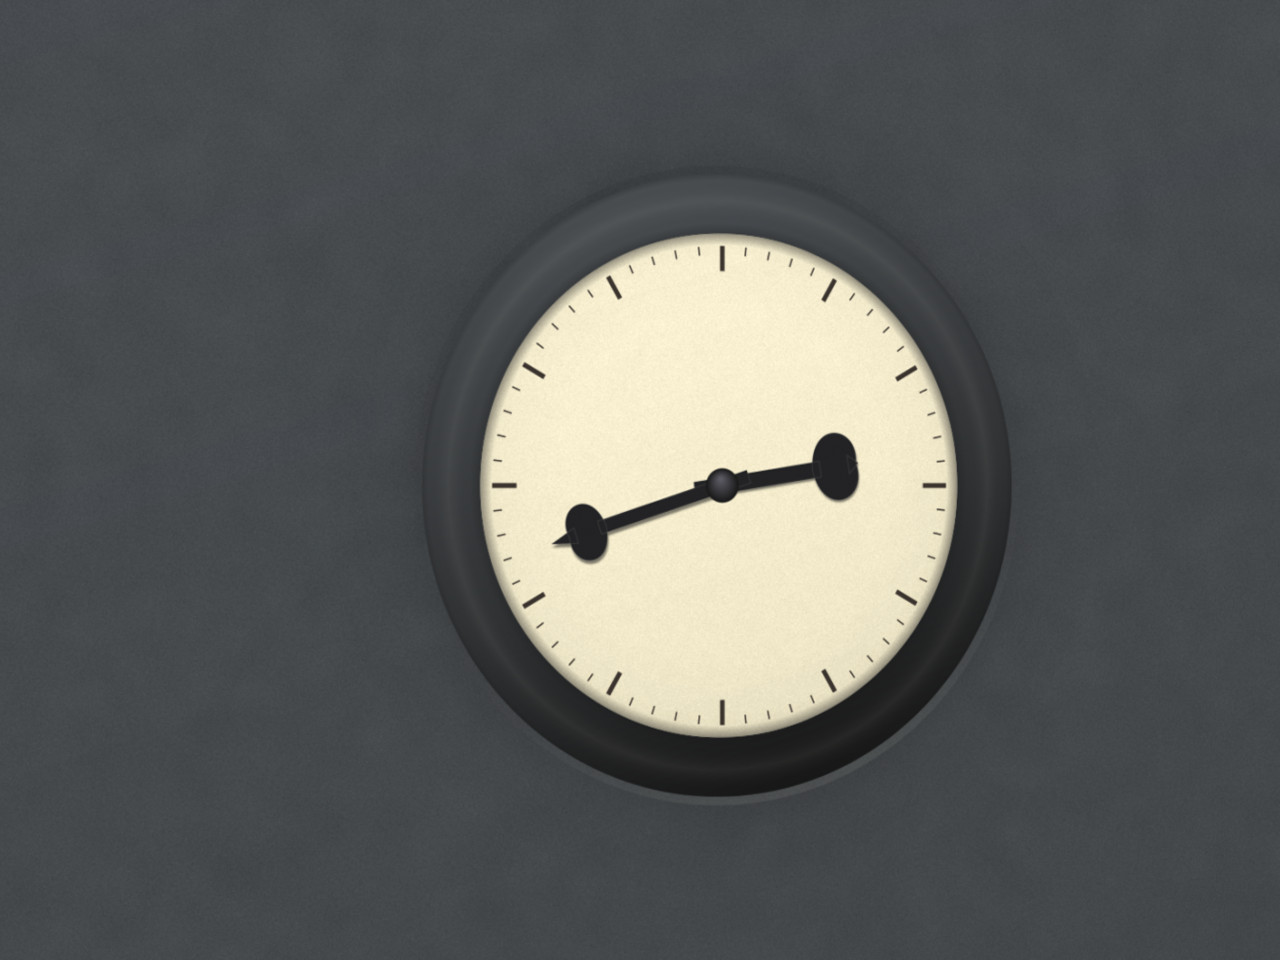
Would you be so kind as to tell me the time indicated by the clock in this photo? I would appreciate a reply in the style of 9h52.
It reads 2h42
